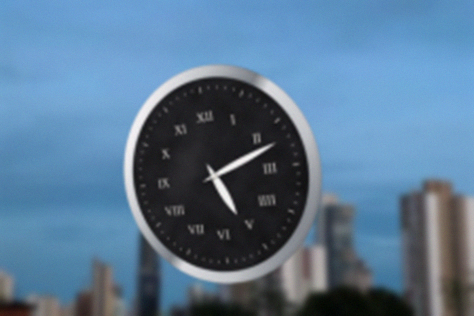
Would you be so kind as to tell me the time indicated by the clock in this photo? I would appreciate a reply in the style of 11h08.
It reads 5h12
